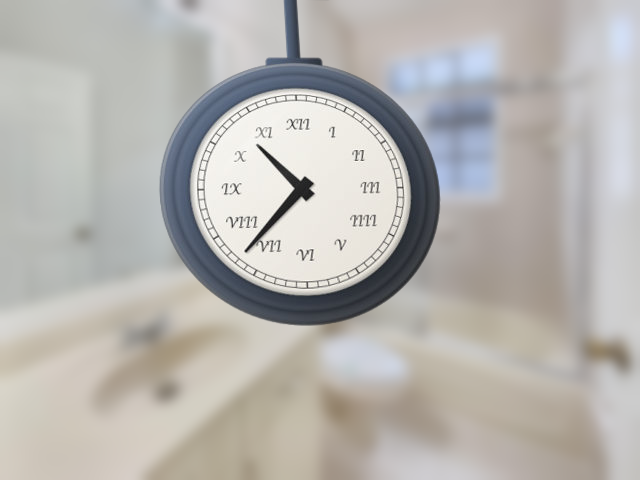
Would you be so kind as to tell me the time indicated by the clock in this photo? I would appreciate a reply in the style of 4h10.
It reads 10h37
